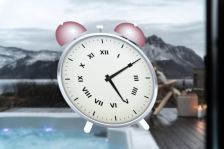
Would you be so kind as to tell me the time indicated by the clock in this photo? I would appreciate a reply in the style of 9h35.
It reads 5h10
